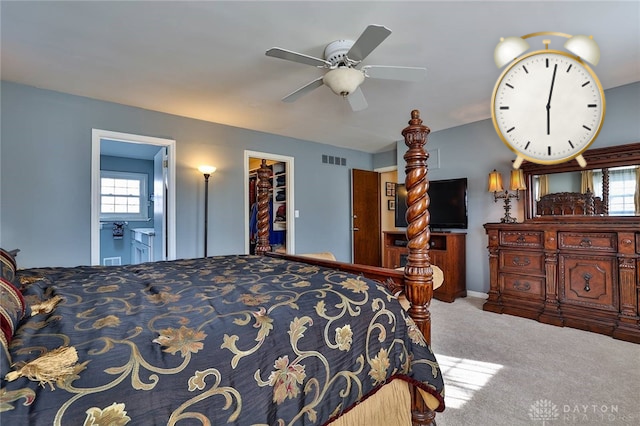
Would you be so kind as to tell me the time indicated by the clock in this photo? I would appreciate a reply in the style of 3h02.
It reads 6h02
